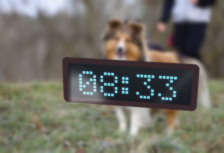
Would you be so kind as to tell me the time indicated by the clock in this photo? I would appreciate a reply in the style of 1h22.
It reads 8h33
